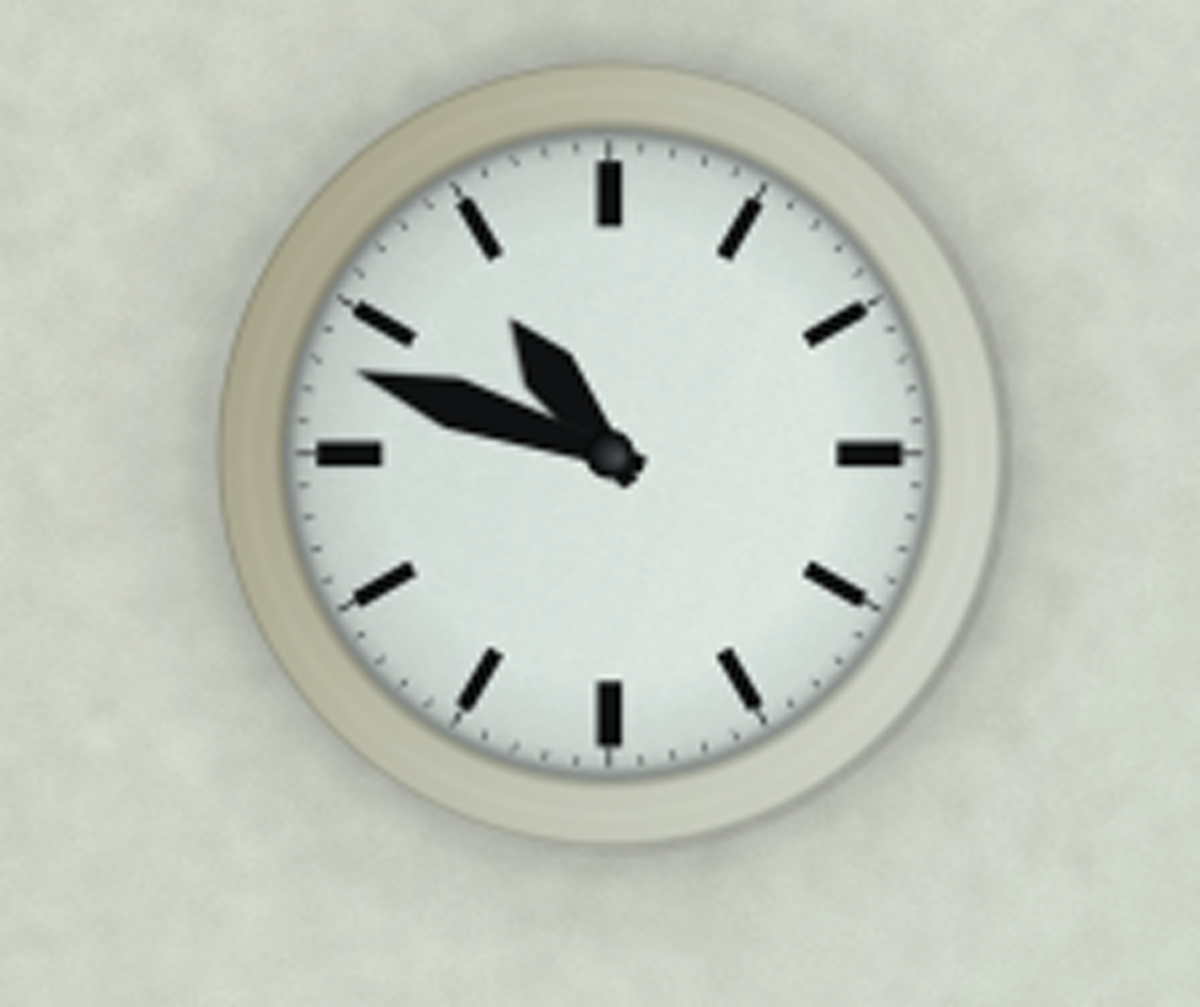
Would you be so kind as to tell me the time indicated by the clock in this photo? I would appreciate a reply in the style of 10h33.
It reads 10h48
